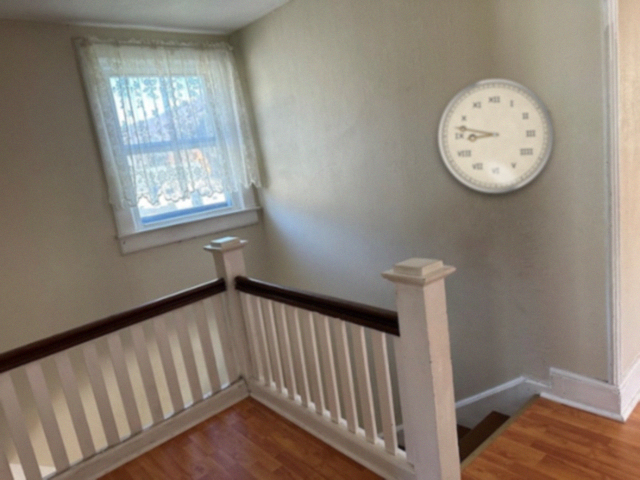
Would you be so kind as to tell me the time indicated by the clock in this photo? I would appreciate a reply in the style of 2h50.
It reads 8h47
